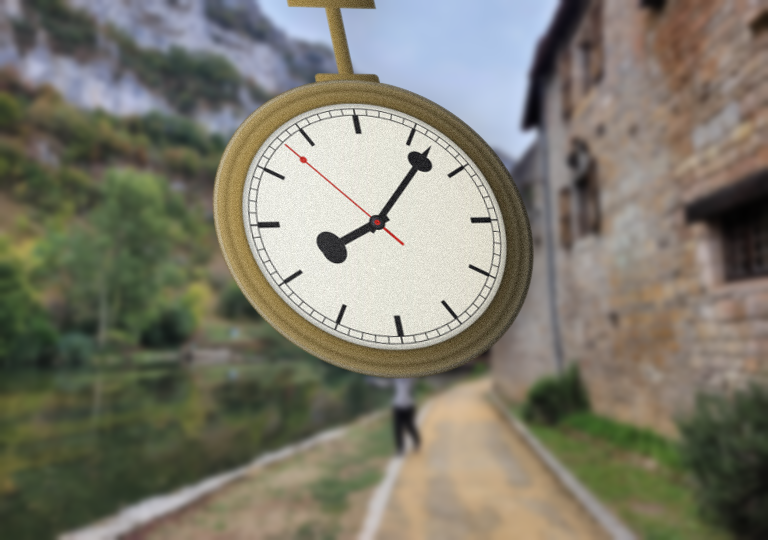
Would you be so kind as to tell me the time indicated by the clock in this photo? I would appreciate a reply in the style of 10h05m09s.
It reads 8h06m53s
